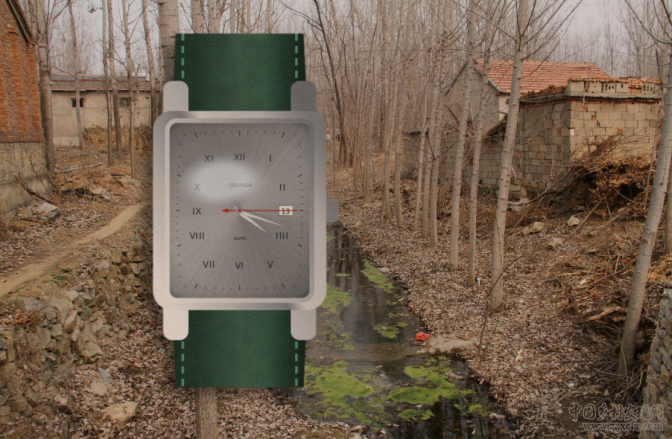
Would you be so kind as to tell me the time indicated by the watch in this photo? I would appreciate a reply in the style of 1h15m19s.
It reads 4h18m15s
